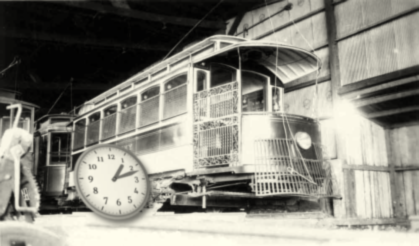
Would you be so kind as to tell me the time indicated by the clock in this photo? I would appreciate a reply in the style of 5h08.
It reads 1h12
